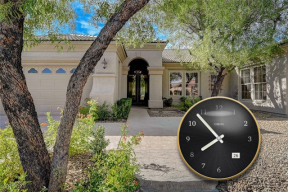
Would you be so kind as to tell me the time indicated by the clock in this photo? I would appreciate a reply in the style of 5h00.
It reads 7h53
